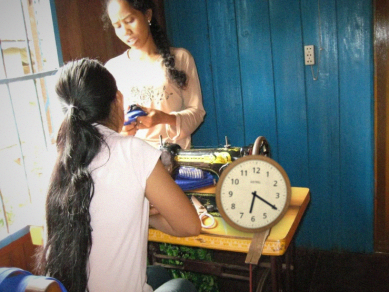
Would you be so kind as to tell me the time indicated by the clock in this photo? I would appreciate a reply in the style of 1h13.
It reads 6h20
